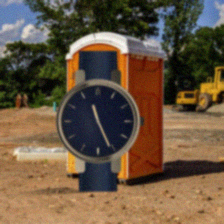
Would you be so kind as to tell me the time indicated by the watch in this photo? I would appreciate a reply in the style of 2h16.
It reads 11h26
